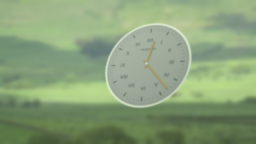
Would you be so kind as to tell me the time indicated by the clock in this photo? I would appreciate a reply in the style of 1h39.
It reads 12h23
